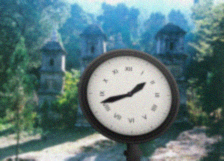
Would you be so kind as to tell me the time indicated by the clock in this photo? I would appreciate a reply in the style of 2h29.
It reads 1h42
